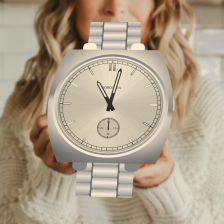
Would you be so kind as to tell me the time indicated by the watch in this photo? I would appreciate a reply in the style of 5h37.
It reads 11h02
